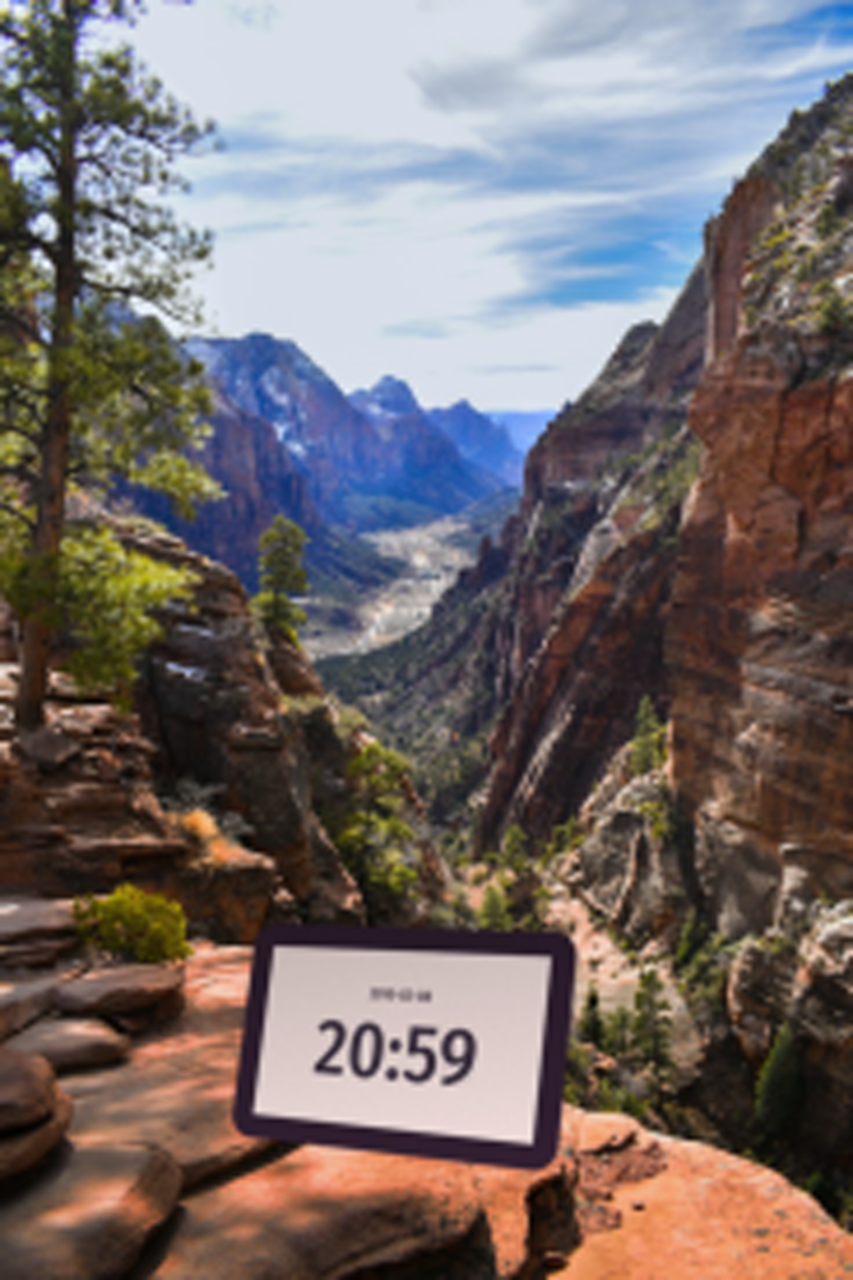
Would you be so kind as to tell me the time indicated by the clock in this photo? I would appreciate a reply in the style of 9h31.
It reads 20h59
